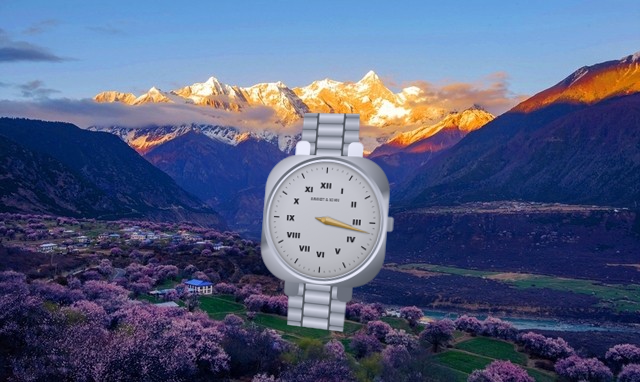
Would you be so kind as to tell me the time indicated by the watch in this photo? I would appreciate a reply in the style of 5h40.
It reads 3h17
